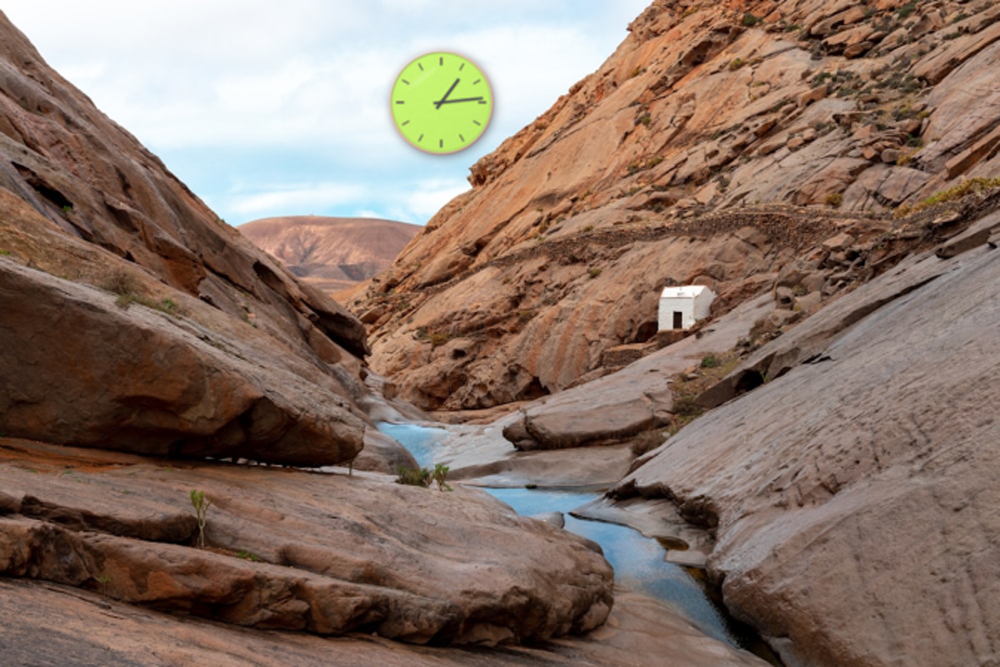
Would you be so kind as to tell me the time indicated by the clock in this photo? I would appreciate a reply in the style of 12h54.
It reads 1h14
